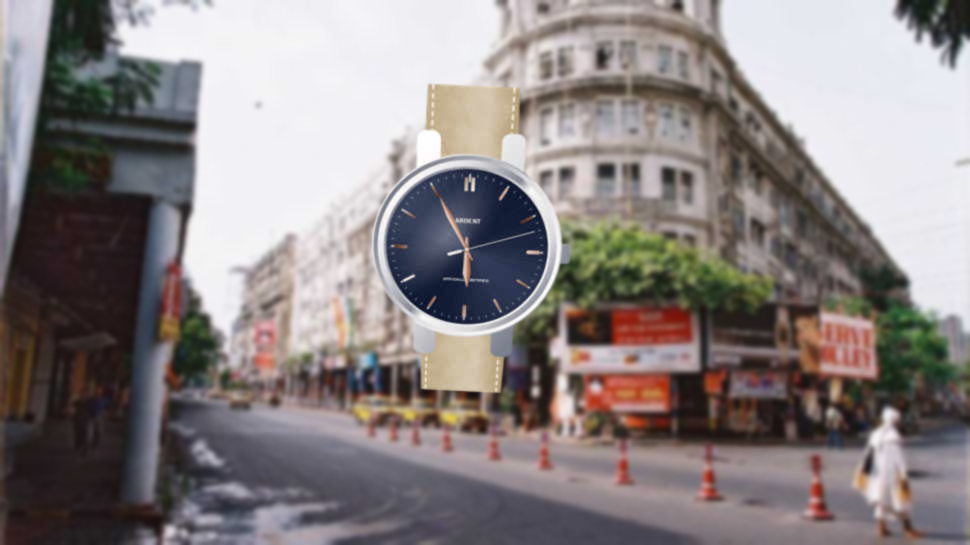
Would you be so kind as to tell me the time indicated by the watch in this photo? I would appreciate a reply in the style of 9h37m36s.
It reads 5h55m12s
